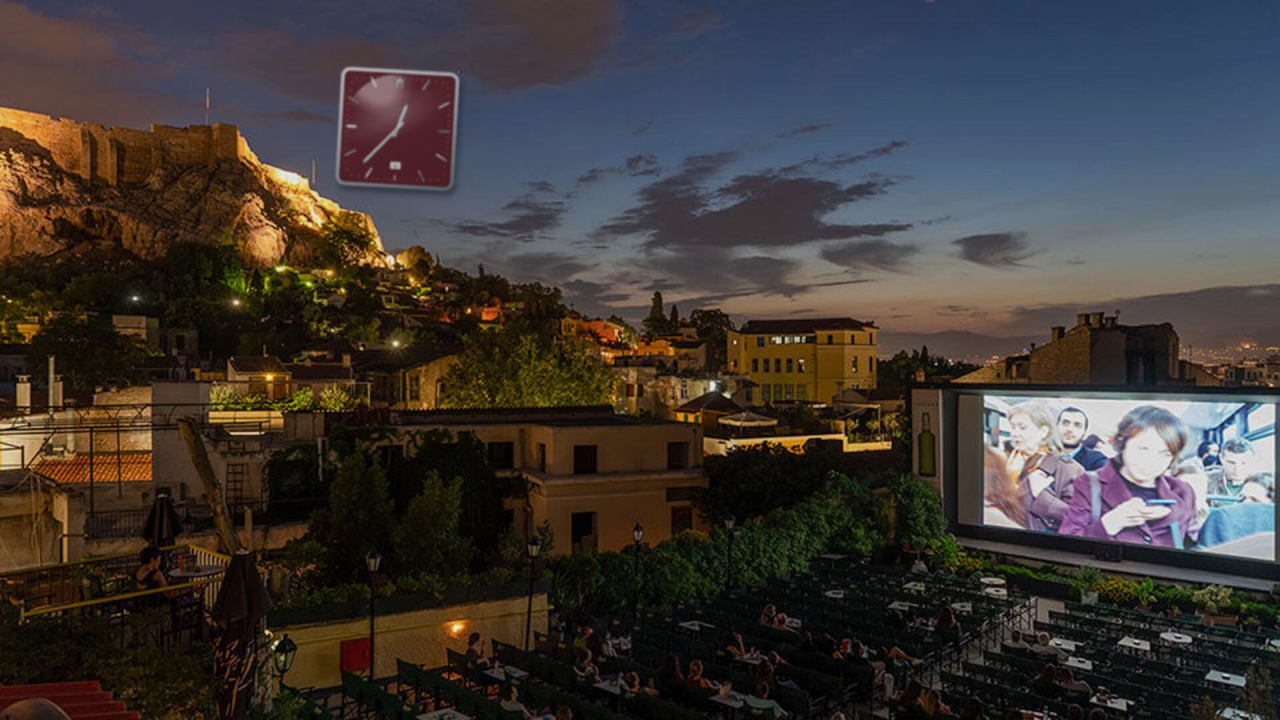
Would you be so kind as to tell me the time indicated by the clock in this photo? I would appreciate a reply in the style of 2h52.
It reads 12h37
